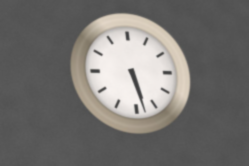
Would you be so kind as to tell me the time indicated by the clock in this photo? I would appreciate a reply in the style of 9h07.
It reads 5h28
